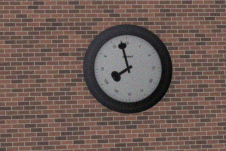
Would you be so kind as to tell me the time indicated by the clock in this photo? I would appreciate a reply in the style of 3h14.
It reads 7h58
